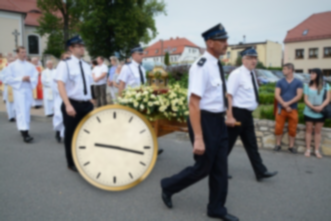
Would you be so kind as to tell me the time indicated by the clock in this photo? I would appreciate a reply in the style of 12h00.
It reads 9h17
